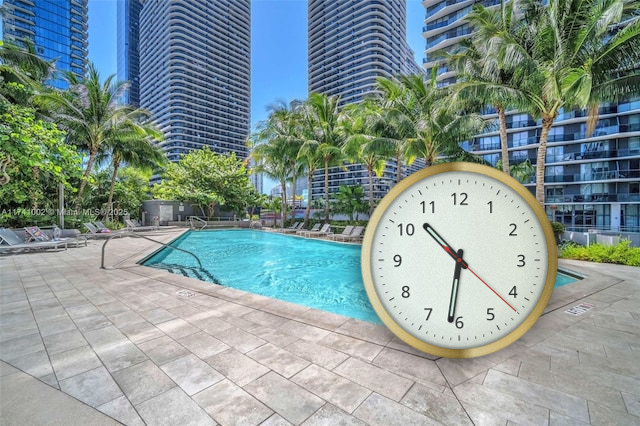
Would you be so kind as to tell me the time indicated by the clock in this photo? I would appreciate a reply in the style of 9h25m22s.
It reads 10h31m22s
